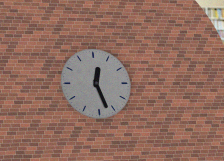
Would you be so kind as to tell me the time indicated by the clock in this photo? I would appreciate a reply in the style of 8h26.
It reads 12h27
